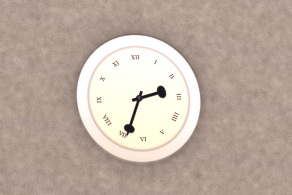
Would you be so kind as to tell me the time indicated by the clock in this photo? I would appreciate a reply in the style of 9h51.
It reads 2h34
